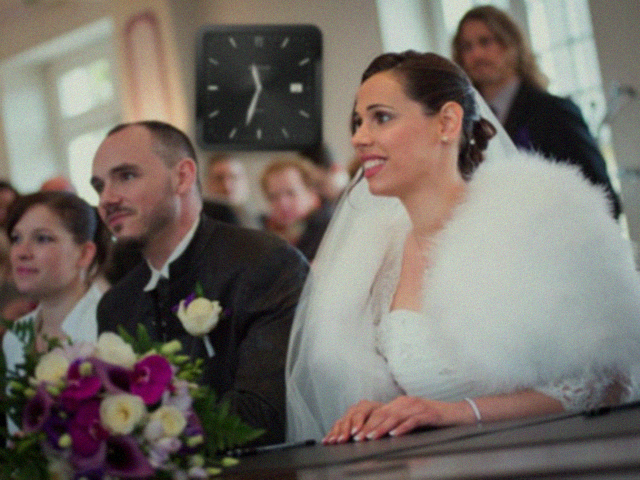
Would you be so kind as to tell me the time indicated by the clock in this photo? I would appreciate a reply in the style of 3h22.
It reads 11h33
